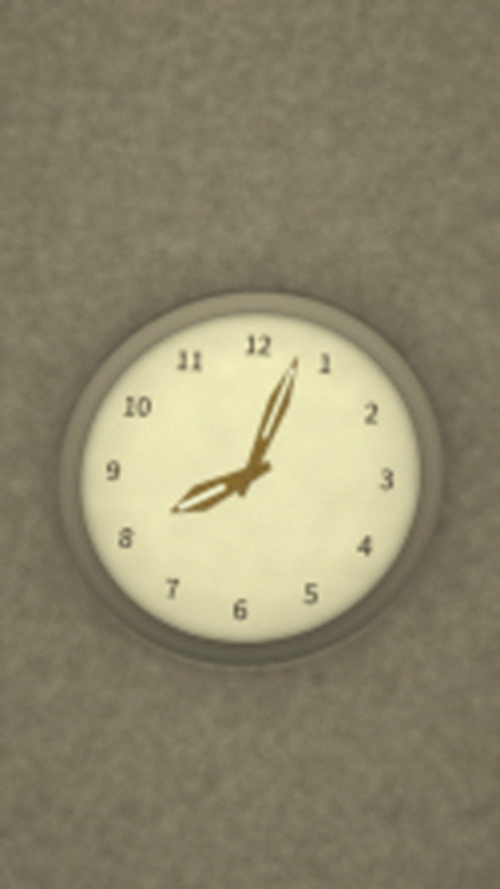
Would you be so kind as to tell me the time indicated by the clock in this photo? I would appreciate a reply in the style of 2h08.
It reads 8h03
